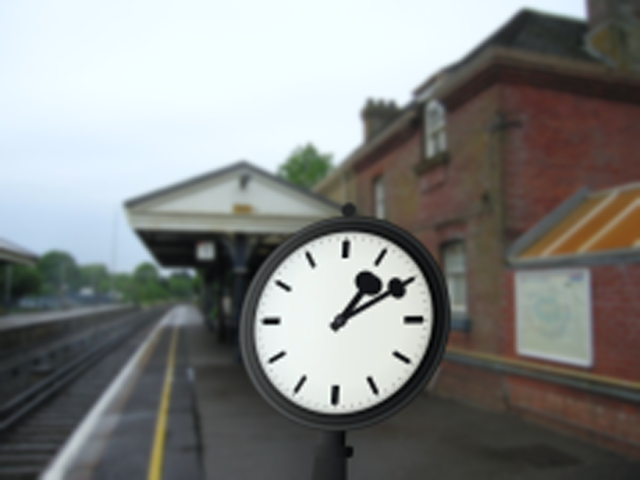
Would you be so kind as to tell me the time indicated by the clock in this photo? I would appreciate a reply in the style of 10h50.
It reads 1h10
